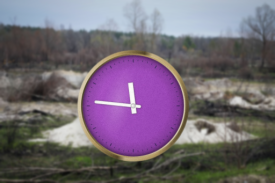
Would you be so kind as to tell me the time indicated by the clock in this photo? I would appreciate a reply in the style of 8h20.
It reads 11h46
